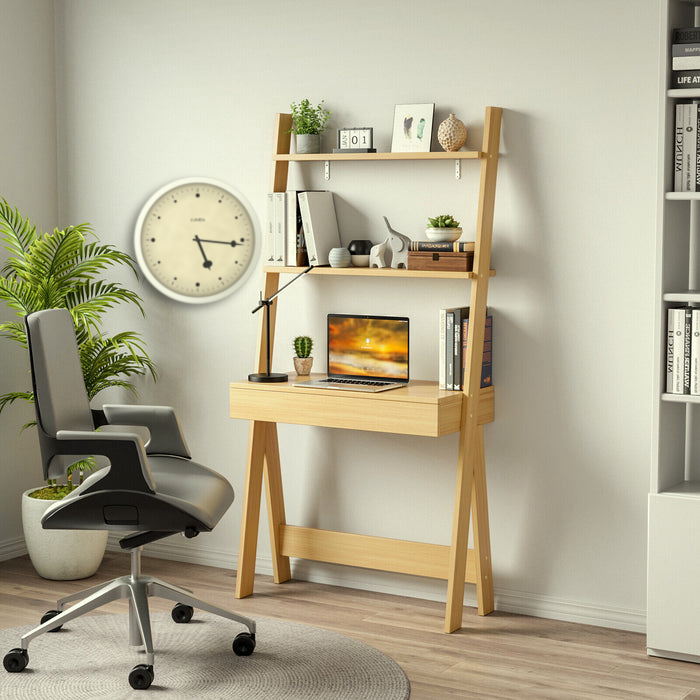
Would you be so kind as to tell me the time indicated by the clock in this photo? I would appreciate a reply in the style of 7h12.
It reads 5h16
